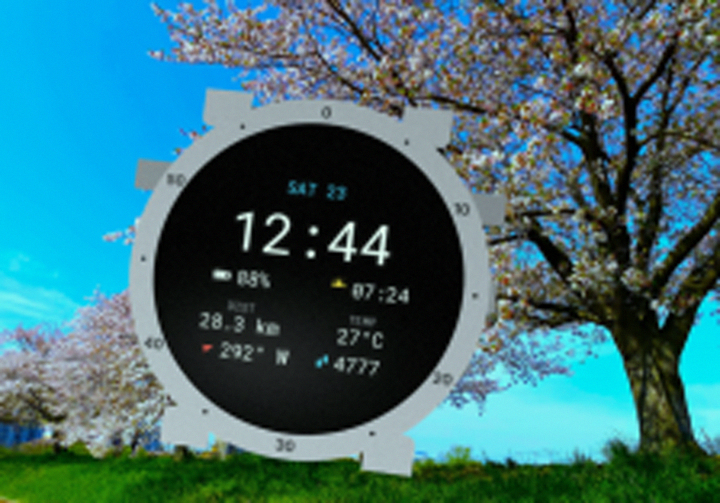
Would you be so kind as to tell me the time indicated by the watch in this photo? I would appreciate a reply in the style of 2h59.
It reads 12h44
